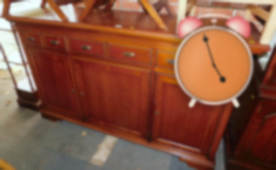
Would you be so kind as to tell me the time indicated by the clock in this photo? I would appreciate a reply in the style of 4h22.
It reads 4h57
